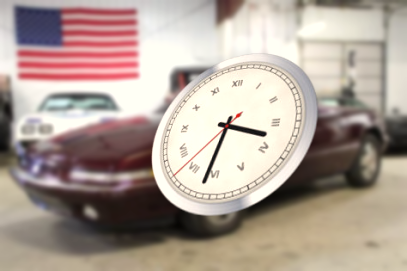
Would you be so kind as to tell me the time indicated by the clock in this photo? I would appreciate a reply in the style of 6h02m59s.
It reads 3h31m37s
